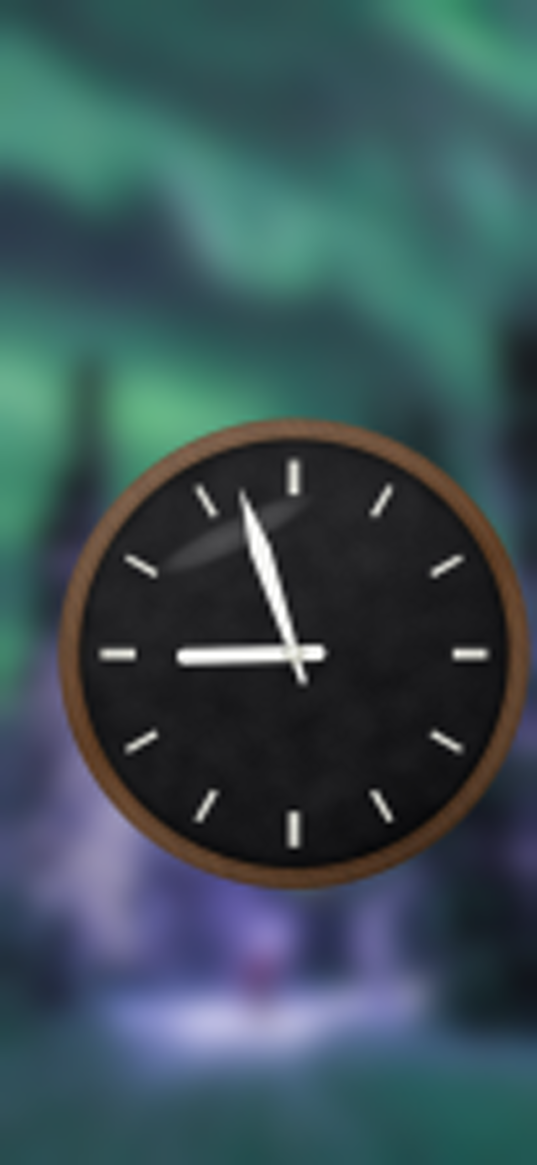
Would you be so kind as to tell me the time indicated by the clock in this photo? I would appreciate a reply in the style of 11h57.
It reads 8h57
